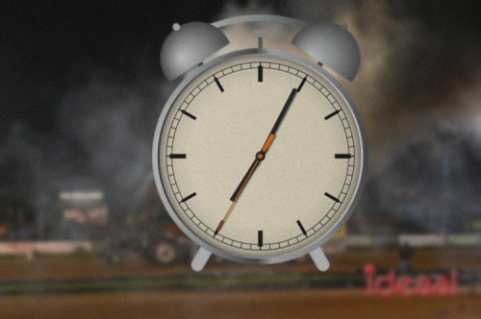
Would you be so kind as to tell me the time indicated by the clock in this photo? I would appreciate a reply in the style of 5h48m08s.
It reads 7h04m35s
